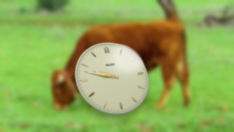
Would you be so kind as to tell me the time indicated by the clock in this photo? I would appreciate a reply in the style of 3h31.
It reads 9h48
